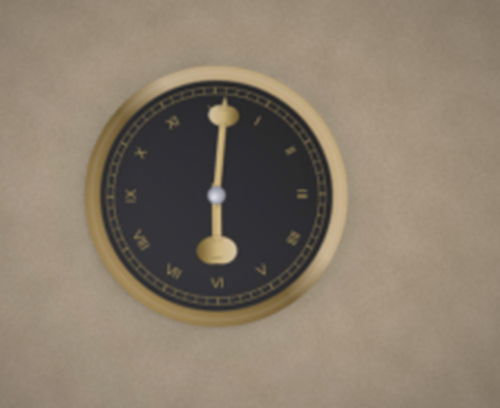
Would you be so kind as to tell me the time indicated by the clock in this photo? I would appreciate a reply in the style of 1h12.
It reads 6h01
